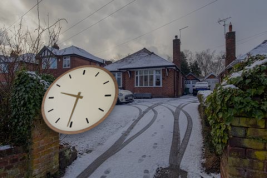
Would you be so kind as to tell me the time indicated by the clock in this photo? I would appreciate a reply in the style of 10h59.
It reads 9h31
